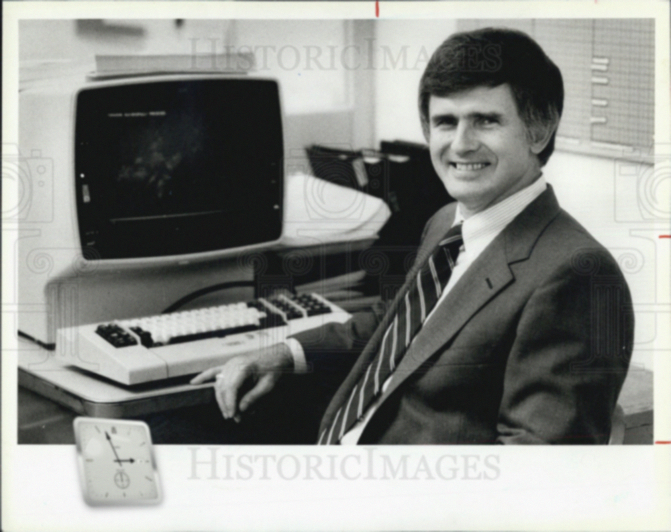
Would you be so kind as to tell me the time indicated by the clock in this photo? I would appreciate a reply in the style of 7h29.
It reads 2h57
